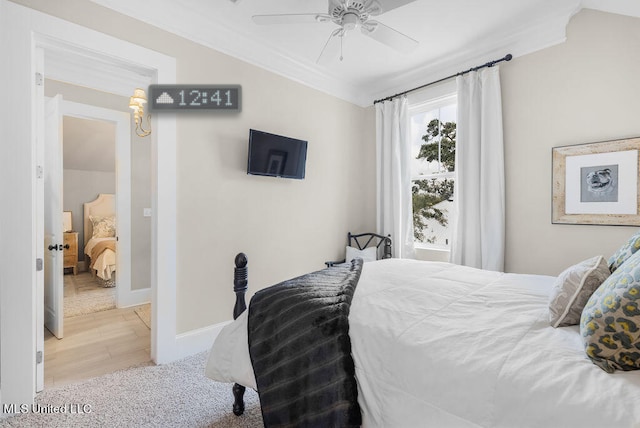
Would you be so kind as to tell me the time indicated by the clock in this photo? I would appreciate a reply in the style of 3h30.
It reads 12h41
